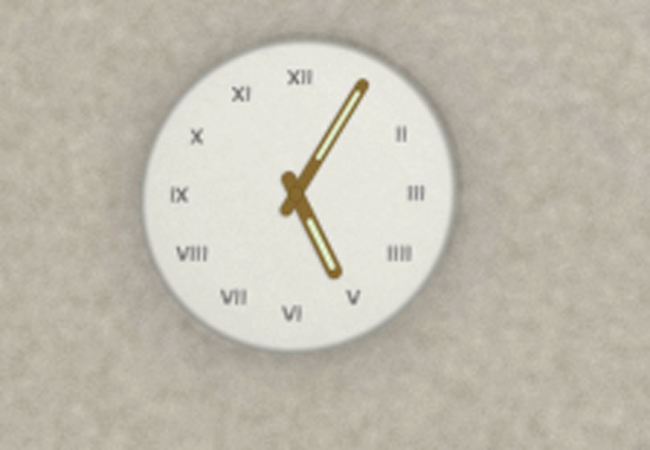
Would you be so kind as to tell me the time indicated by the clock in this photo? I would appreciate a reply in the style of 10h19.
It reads 5h05
